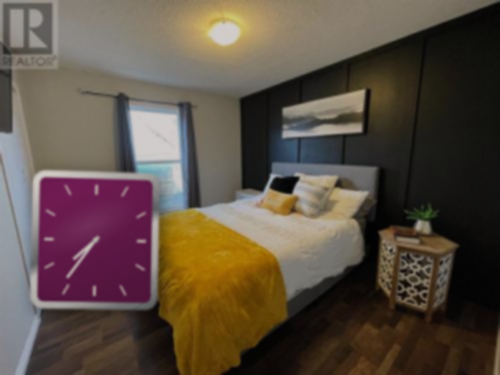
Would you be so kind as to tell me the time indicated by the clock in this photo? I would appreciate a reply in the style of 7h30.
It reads 7h36
